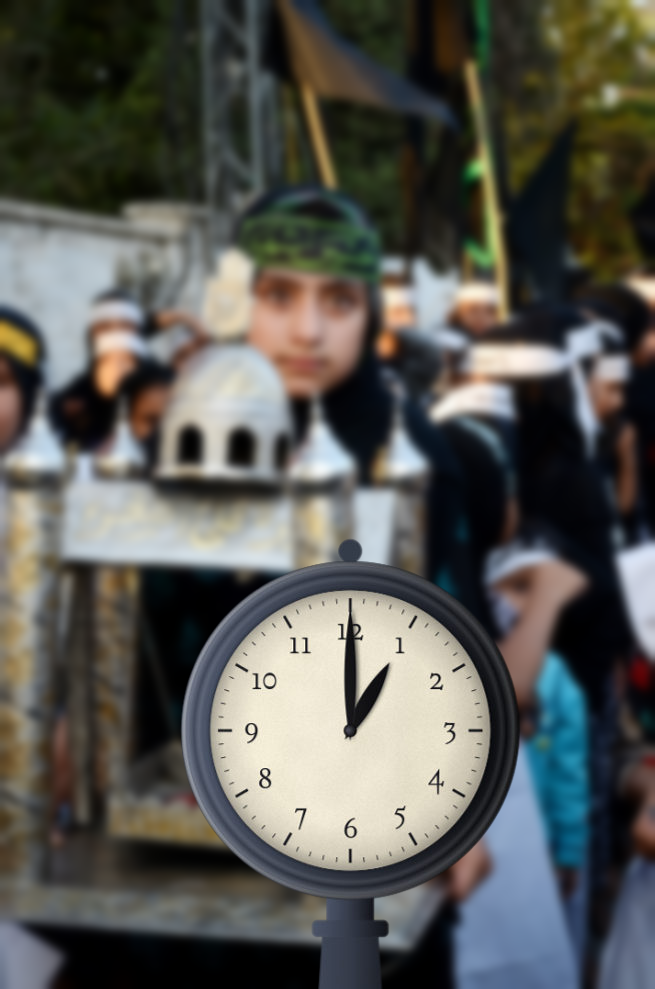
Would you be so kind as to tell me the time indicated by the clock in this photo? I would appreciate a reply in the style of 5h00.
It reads 1h00
